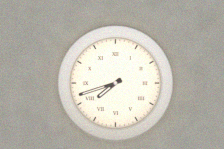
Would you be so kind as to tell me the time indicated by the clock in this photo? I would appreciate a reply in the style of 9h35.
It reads 7h42
